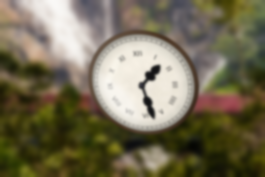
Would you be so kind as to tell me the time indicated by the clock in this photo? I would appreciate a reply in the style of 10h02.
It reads 1h28
